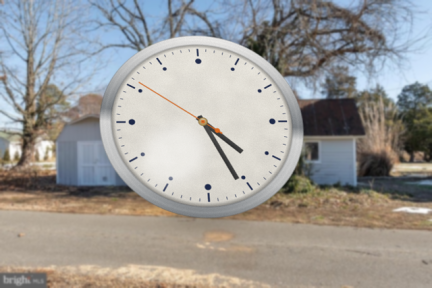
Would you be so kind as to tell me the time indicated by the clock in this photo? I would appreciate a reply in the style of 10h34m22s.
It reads 4h25m51s
